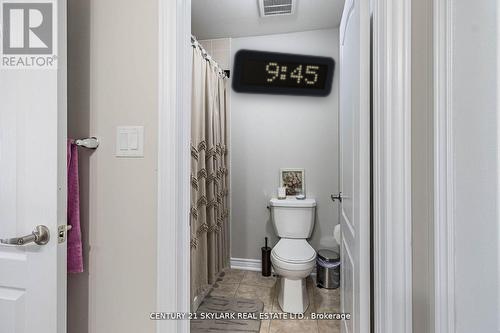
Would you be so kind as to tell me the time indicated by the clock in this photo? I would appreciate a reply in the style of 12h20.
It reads 9h45
